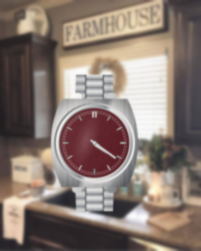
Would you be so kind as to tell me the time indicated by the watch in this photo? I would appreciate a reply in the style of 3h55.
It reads 4h21
